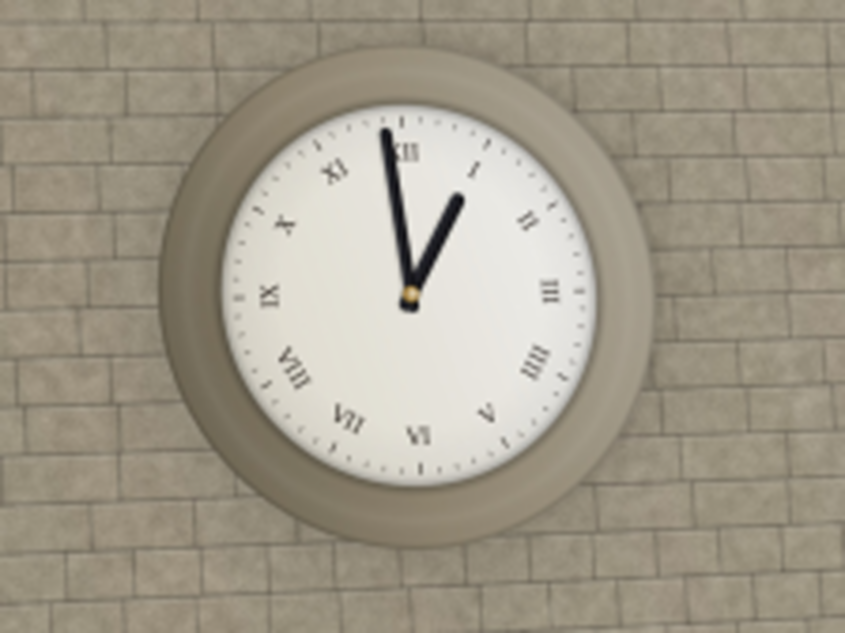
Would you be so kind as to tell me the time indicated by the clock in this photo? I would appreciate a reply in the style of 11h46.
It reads 12h59
